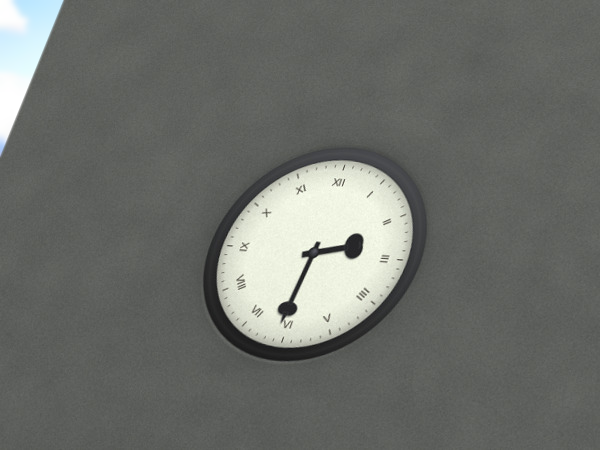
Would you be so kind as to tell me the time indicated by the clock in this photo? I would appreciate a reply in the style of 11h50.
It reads 2h31
